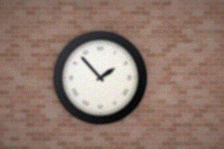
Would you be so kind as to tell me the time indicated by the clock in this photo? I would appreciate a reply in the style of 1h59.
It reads 1h53
